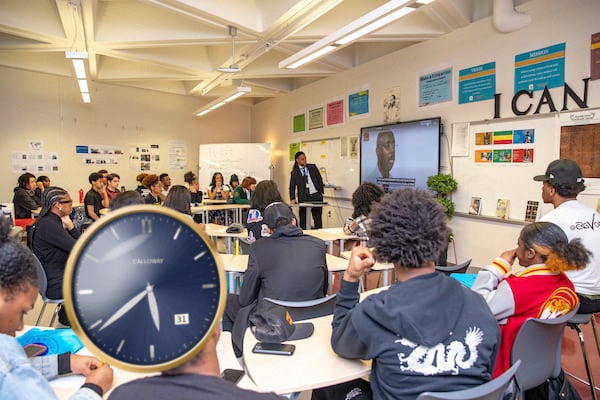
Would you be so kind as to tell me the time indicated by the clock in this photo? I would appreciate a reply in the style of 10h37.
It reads 5h39
